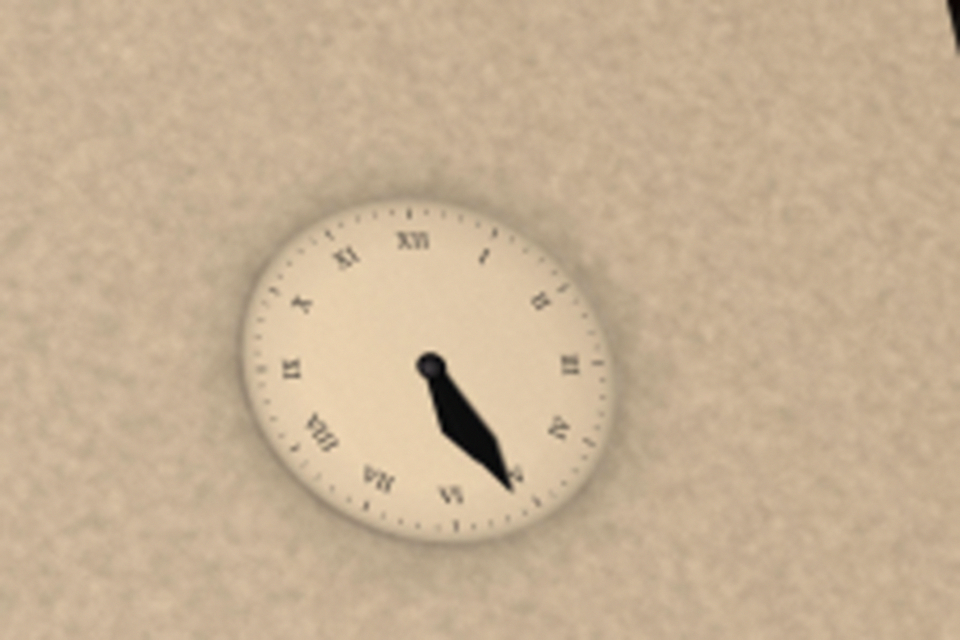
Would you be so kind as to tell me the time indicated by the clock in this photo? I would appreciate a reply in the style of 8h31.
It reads 5h26
